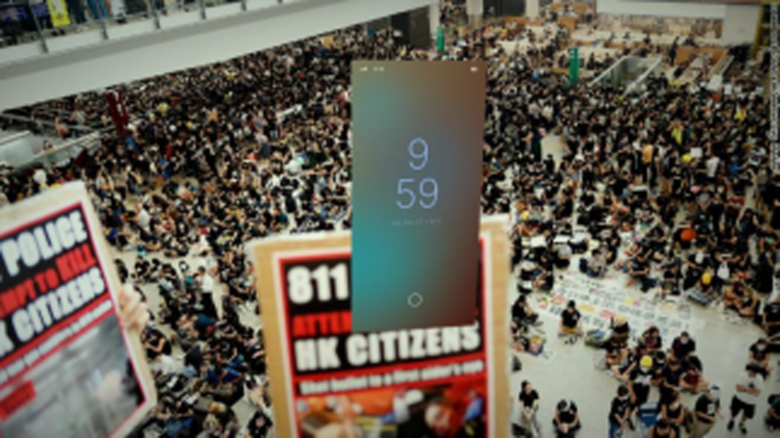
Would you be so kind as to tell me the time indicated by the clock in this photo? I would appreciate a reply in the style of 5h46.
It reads 9h59
